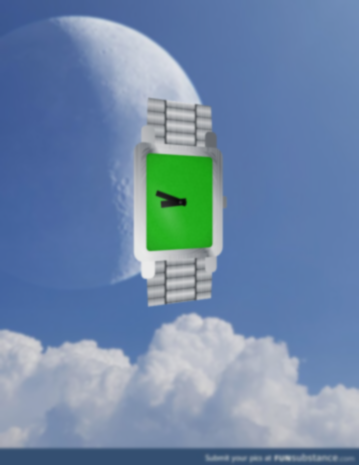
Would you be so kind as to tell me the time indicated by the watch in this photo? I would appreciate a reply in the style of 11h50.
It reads 8h48
